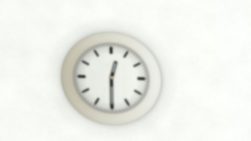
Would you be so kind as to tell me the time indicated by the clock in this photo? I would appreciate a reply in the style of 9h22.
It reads 12h30
